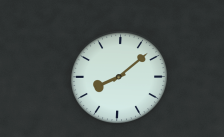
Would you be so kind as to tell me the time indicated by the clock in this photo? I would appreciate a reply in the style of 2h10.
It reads 8h08
